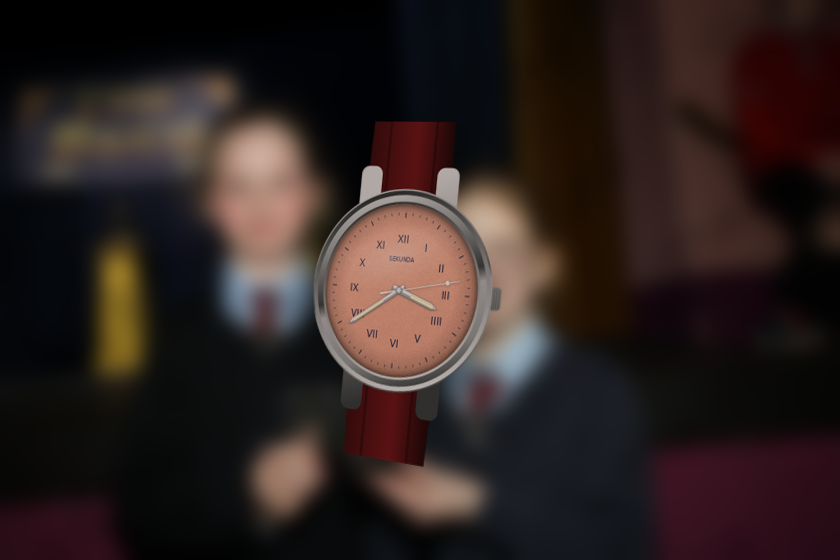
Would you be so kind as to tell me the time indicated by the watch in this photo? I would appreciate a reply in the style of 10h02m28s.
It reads 3h39m13s
